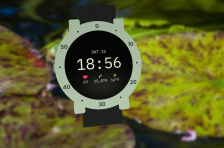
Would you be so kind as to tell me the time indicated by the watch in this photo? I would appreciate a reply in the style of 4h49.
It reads 18h56
